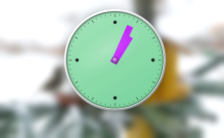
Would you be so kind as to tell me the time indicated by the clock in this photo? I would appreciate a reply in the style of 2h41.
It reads 1h04
